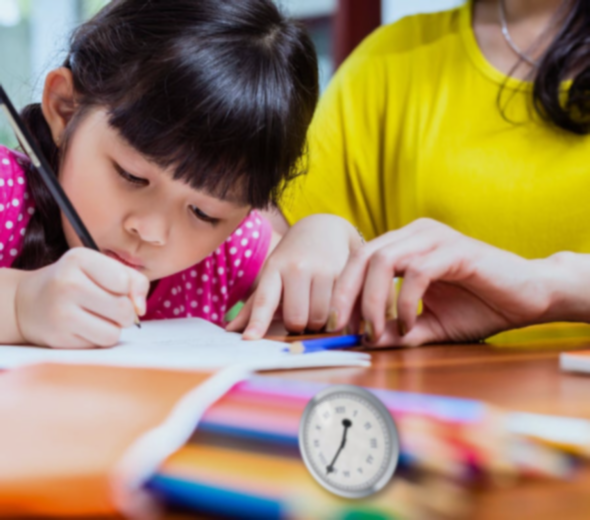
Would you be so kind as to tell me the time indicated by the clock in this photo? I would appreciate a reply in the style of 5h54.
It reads 12h36
